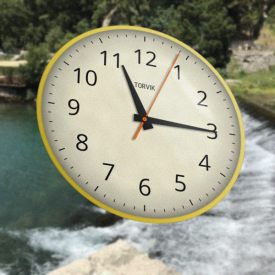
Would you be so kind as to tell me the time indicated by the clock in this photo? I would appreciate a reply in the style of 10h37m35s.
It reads 11h15m04s
